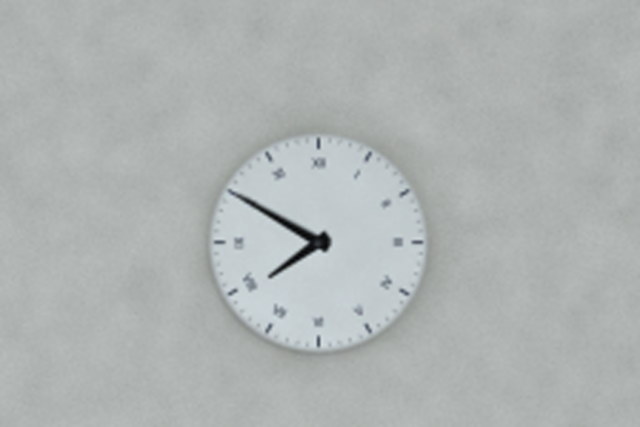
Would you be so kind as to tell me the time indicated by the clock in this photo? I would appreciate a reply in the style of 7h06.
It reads 7h50
